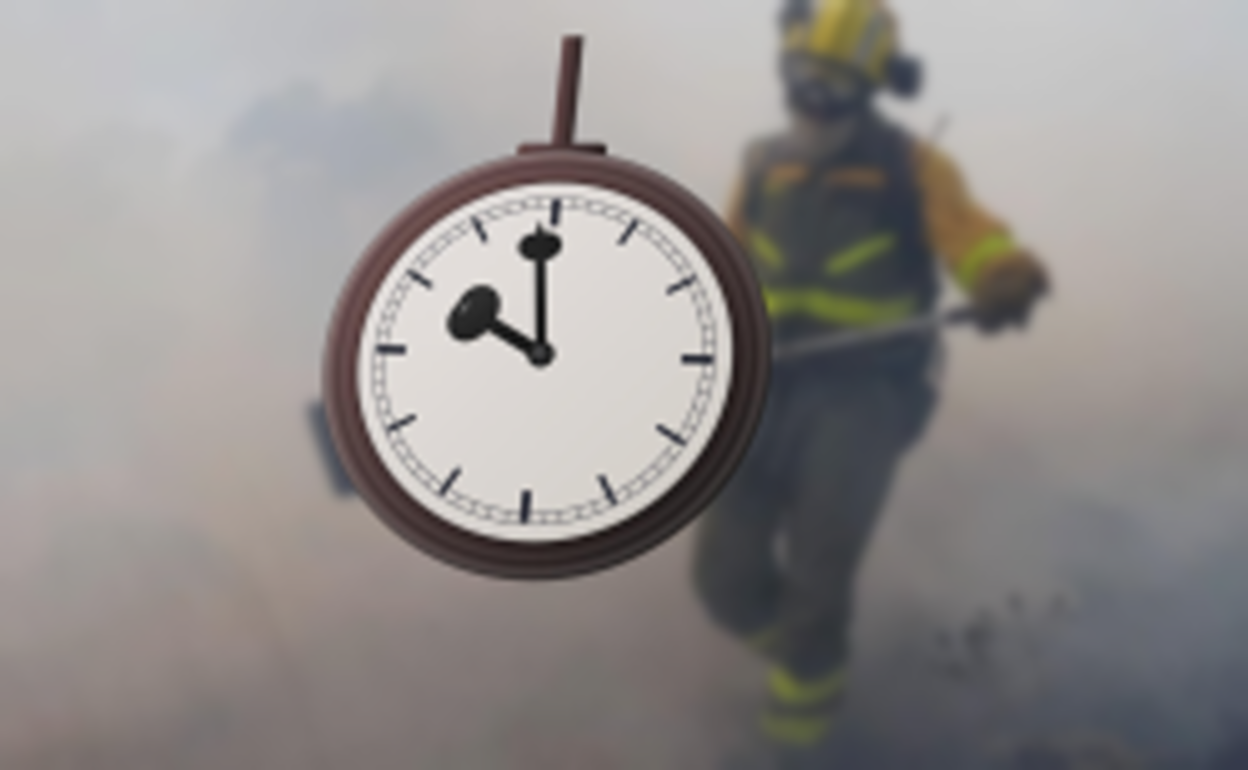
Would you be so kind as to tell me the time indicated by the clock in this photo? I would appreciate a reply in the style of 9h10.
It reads 9h59
